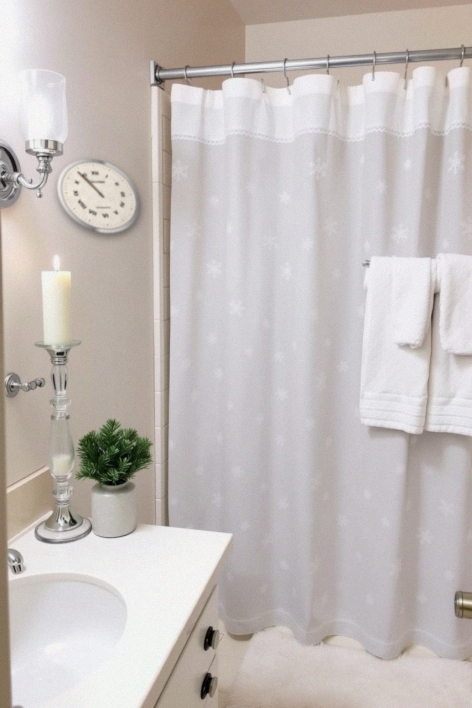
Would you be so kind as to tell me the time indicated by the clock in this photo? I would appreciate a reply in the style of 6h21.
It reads 10h54
